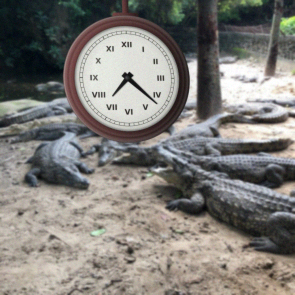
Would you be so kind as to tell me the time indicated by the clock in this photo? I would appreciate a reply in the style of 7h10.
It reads 7h22
